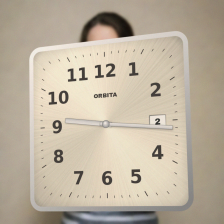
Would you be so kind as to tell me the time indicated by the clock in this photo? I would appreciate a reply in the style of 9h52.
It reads 9h16
